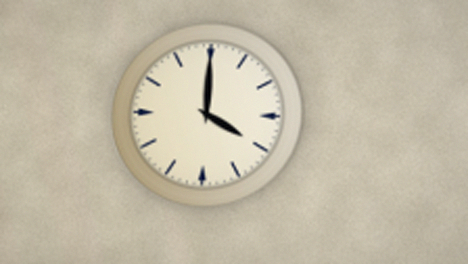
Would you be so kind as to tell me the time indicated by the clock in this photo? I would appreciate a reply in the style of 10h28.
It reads 4h00
